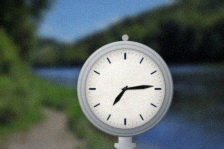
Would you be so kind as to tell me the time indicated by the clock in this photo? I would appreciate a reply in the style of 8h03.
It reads 7h14
